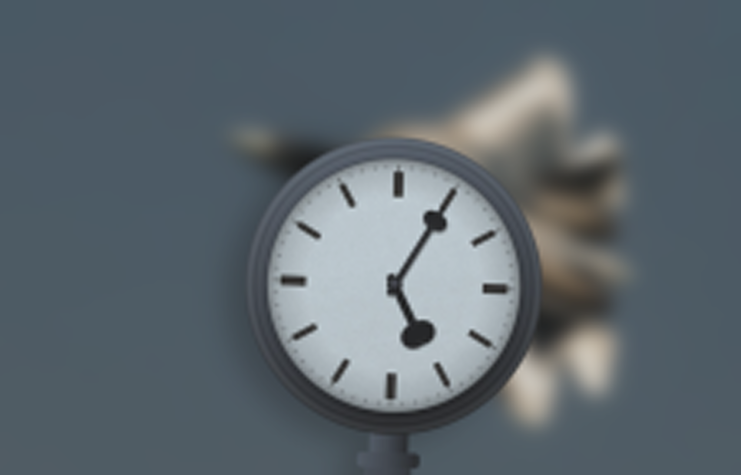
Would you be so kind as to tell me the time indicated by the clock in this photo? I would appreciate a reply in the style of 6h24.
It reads 5h05
